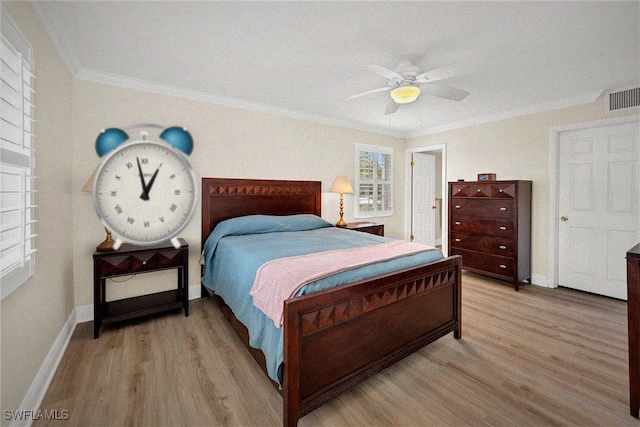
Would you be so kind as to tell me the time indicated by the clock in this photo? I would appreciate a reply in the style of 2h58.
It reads 12h58
